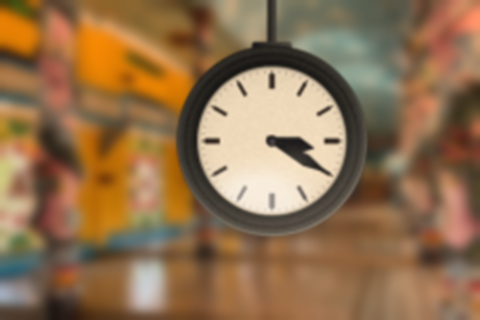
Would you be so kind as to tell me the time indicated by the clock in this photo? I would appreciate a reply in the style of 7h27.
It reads 3h20
